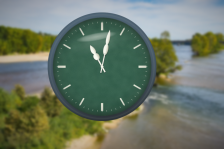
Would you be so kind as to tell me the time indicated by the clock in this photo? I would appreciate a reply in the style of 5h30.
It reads 11h02
